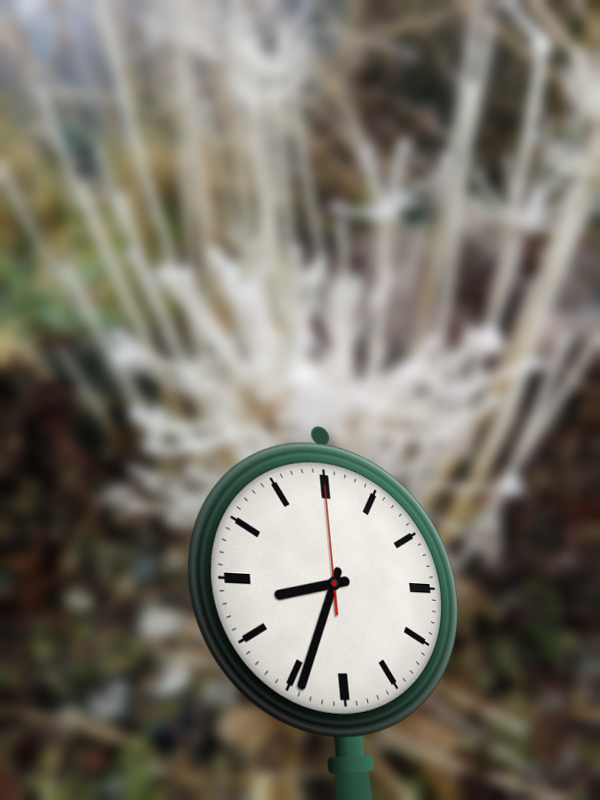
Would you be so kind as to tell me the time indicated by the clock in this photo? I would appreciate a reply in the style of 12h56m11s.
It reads 8h34m00s
